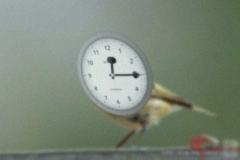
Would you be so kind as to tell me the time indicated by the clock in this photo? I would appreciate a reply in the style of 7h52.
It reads 12h15
